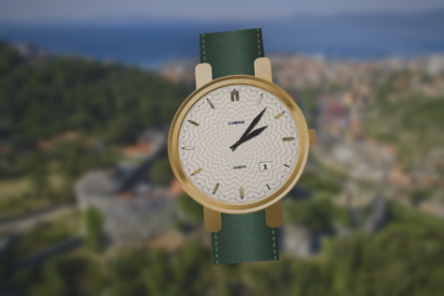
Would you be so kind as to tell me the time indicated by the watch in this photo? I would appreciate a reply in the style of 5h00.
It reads 2h07
